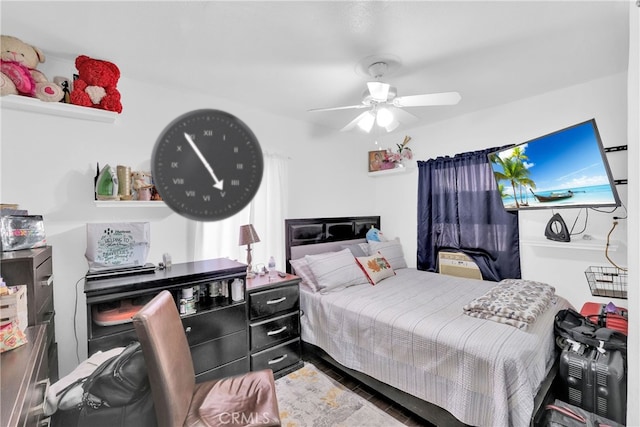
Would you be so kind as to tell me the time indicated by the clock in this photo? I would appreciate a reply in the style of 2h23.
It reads 4h54
